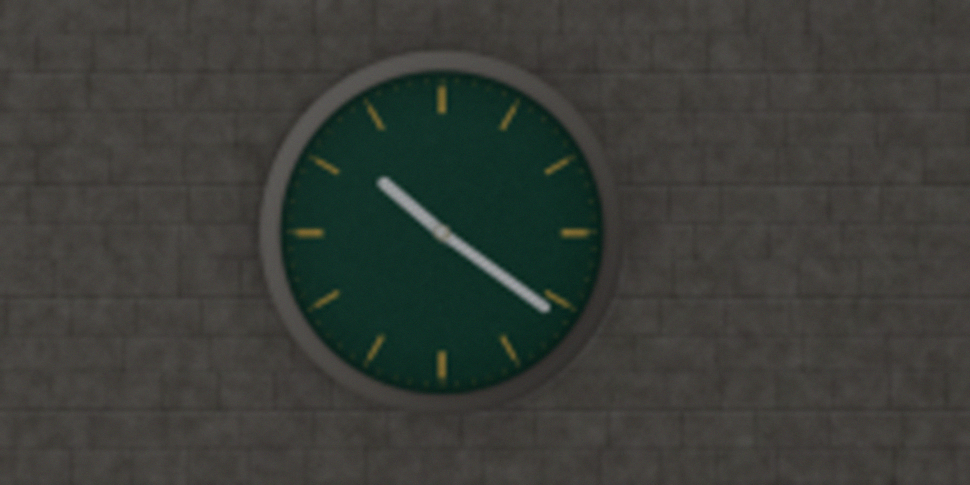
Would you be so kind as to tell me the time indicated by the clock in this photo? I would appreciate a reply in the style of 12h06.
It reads 10h21
